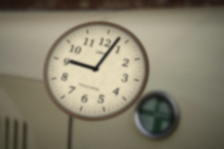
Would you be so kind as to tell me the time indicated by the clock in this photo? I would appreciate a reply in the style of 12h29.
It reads 9h03
